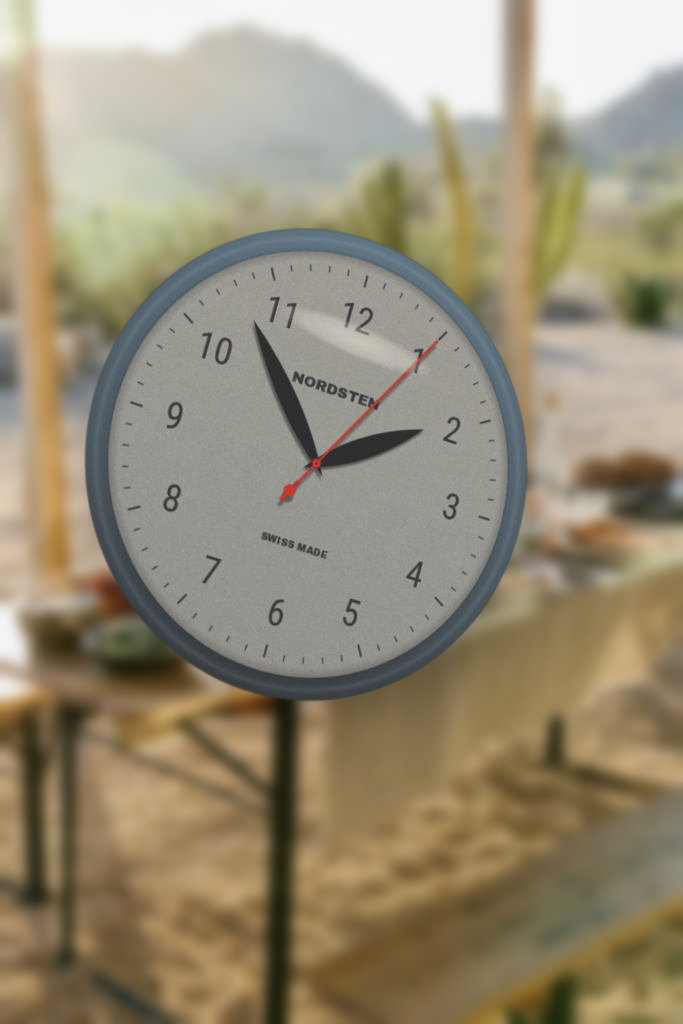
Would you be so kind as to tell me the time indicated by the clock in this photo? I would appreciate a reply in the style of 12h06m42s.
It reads 1h53m05s
